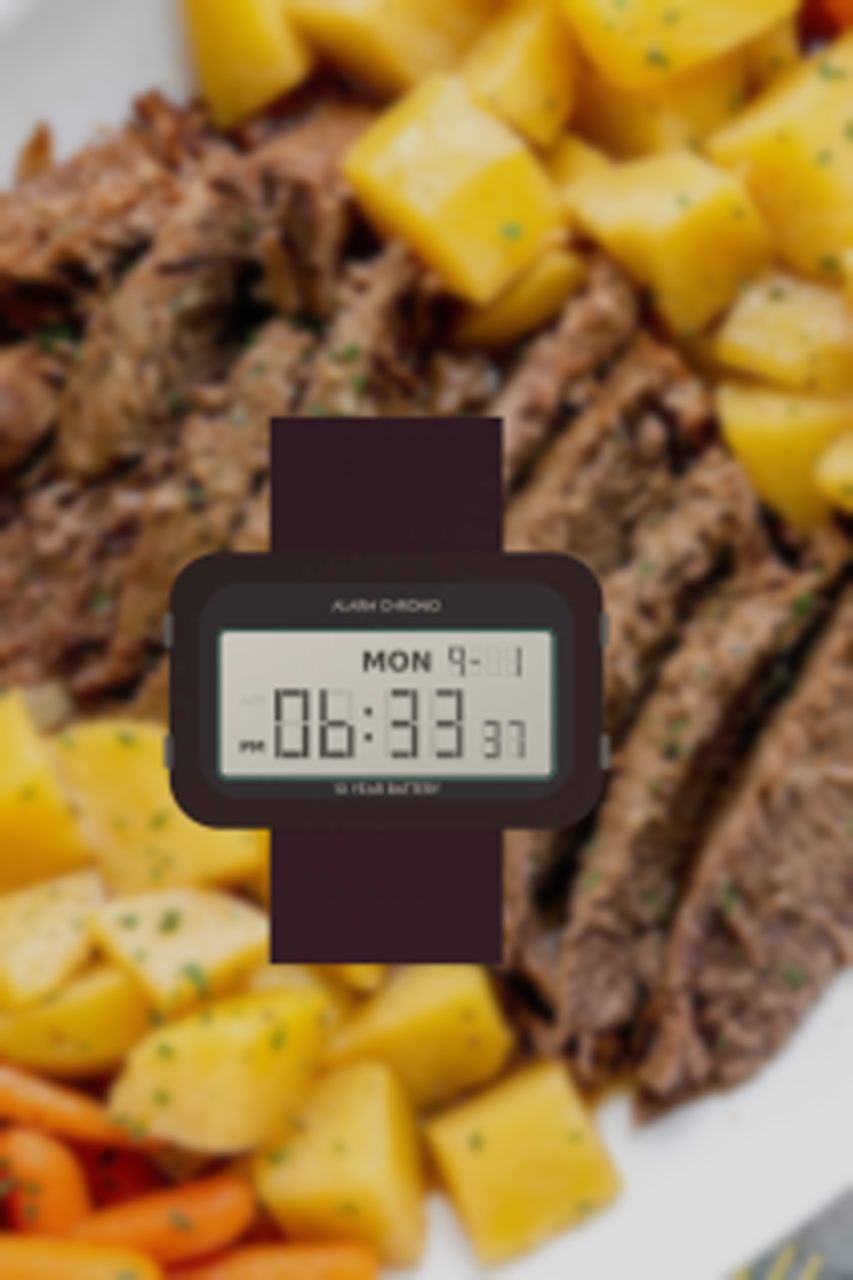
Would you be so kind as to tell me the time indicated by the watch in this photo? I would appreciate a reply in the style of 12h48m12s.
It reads 6h33m37s
